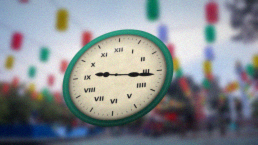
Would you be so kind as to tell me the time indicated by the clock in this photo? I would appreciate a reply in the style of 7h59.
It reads 9h16
